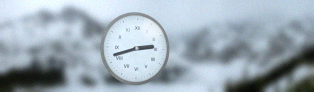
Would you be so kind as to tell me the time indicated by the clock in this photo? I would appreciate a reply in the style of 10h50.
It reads 2h42
